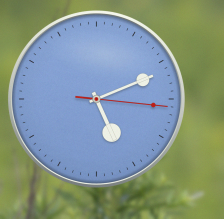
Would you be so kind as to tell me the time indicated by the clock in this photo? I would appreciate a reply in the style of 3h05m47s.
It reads 5h11m16s
